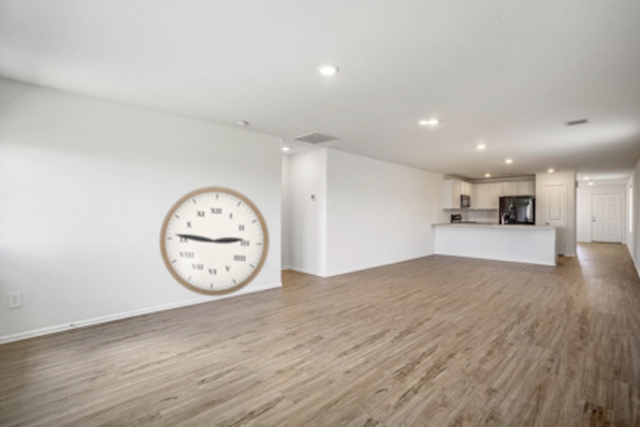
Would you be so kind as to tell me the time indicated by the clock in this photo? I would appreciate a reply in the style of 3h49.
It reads 2h46
